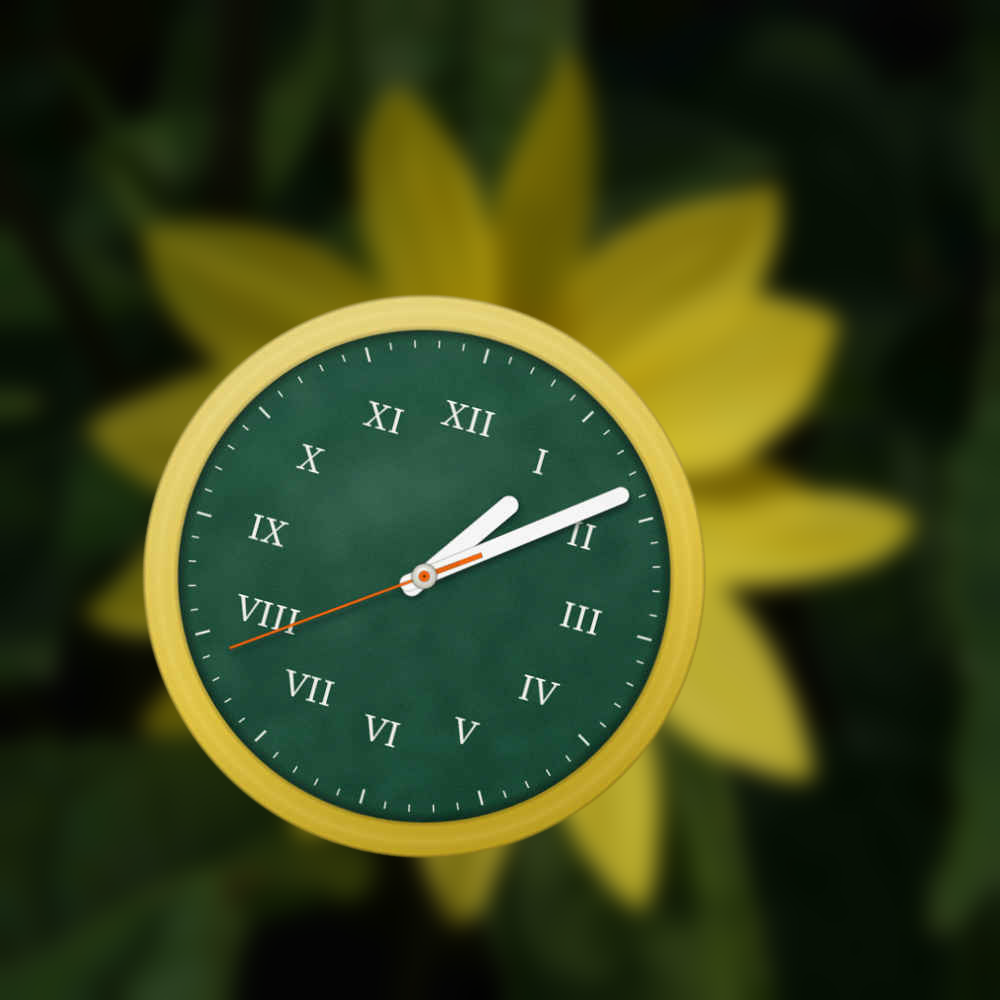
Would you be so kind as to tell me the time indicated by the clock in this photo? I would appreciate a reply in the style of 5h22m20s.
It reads 1h08m39s
